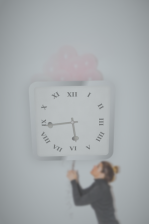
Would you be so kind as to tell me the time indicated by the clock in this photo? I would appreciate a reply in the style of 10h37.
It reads 5h44
